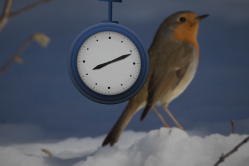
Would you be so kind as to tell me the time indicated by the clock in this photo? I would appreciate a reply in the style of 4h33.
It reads 8h11
